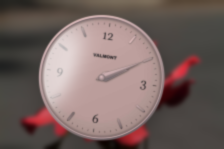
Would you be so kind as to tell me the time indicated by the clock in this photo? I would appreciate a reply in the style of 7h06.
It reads 2h10
